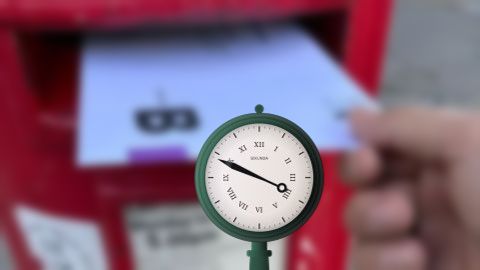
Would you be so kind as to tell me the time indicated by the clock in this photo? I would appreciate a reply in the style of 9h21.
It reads 3h49
